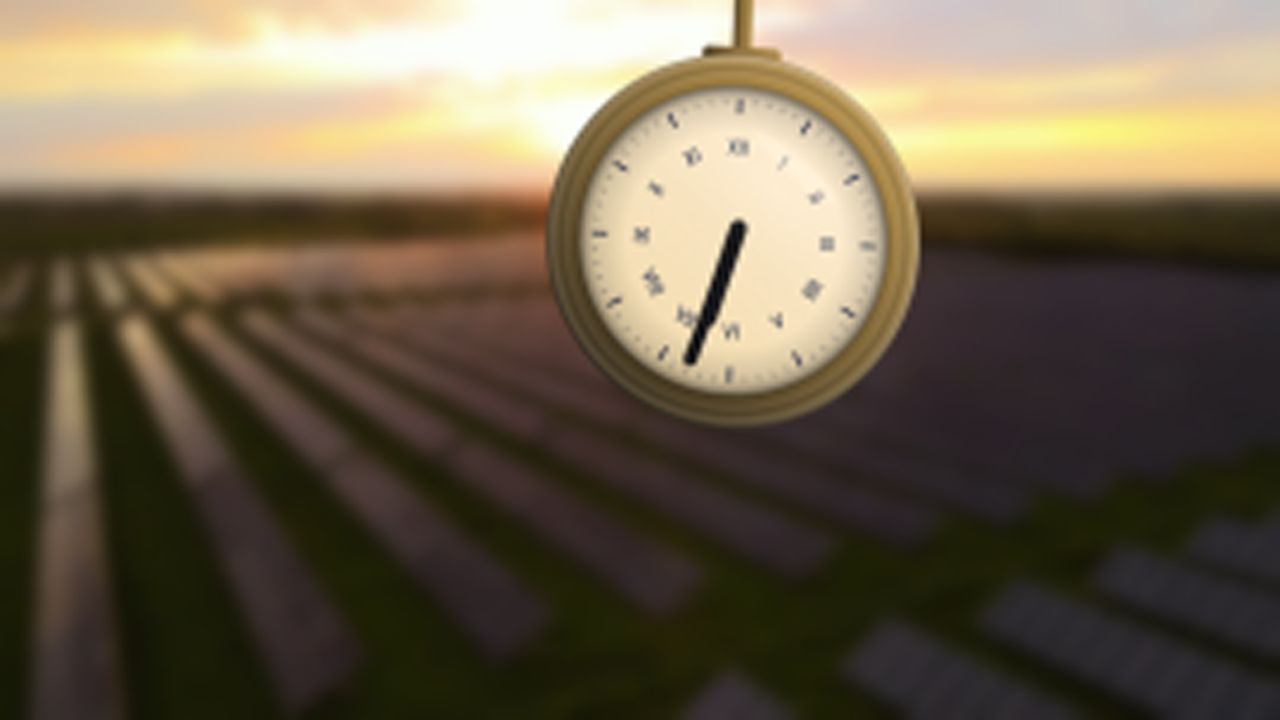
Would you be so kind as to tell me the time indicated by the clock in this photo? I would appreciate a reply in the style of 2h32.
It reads 6h33
